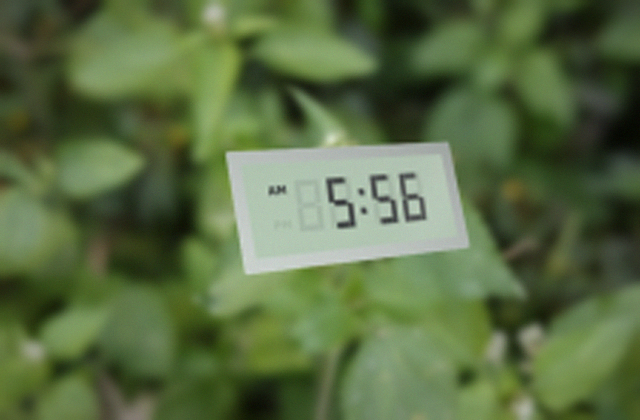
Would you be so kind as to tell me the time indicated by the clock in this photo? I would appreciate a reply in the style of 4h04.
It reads 5h56
